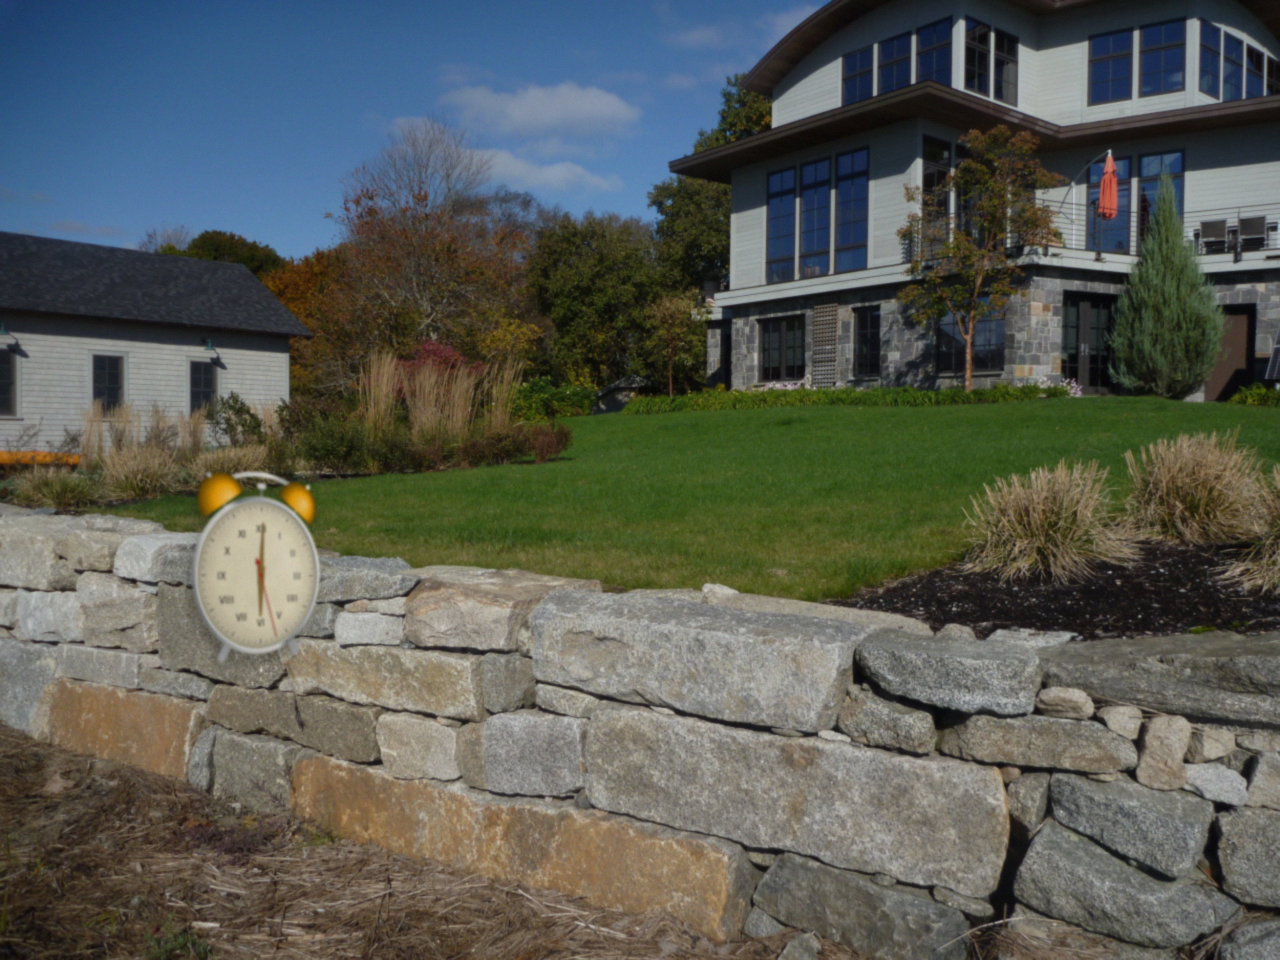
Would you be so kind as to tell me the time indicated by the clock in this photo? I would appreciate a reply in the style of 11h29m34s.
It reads 6h00m27s
